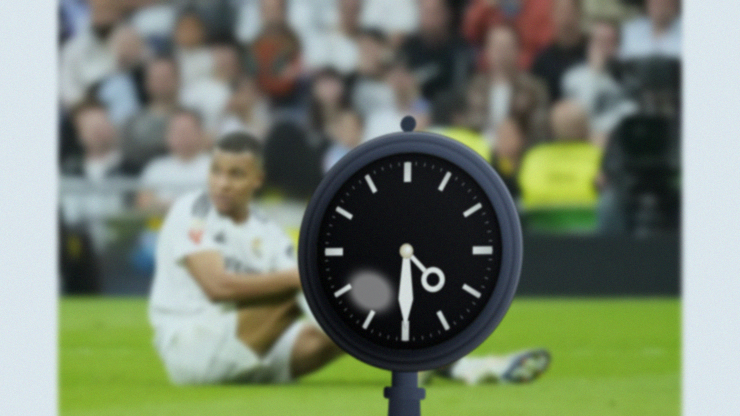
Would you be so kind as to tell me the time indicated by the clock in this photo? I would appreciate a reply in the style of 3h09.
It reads 4h30
